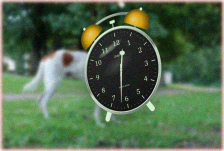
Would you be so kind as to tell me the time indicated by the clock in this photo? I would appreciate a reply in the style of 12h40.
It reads 12h32
